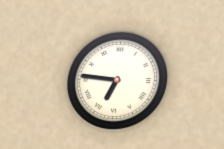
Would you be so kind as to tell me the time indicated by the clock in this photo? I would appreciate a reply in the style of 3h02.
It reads 6h46
